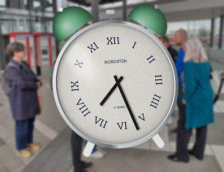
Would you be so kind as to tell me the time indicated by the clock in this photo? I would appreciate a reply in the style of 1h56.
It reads 7h27
